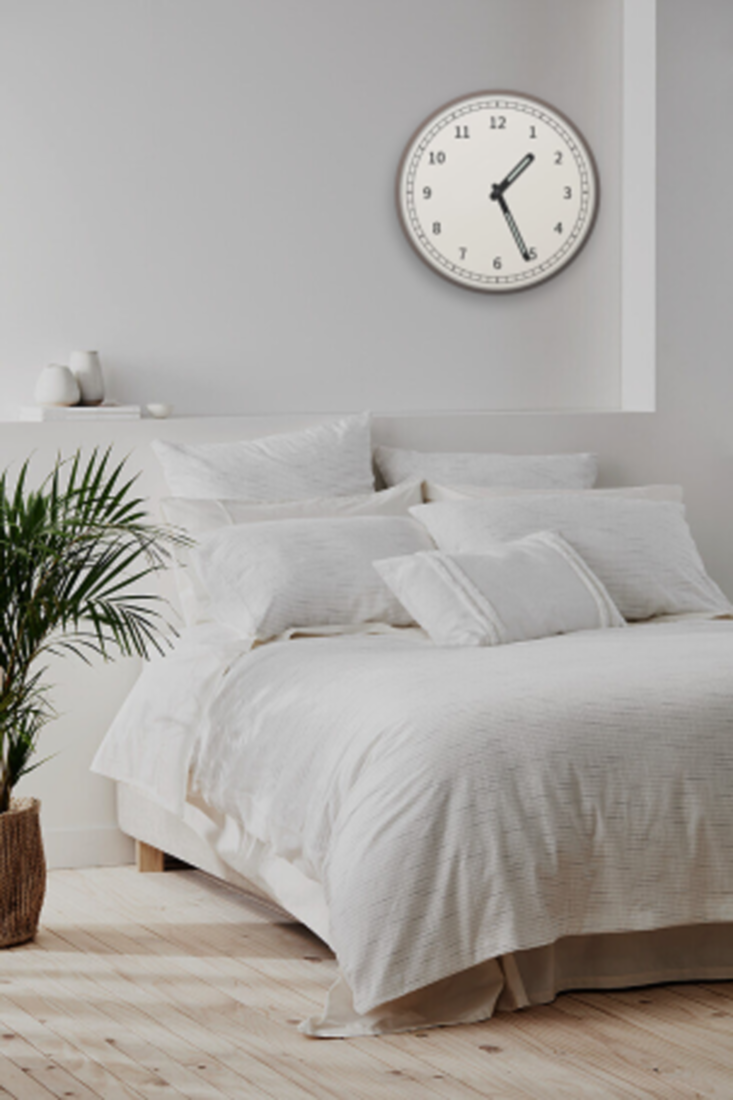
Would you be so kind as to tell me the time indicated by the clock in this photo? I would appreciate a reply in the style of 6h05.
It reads 1h26
